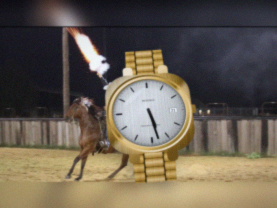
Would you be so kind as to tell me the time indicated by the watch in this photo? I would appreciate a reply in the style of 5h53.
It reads 5h28
